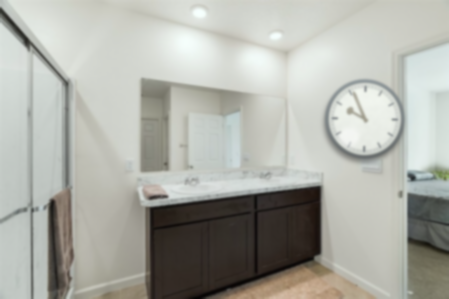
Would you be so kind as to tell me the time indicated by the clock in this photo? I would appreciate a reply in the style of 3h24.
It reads 9h56
